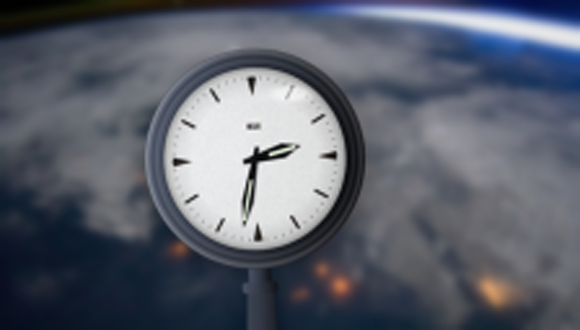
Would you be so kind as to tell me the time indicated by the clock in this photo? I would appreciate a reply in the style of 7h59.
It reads 2h32
